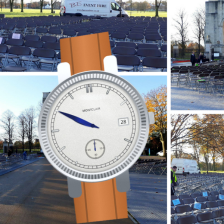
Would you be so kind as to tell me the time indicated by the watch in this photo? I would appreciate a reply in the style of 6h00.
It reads 9h50
